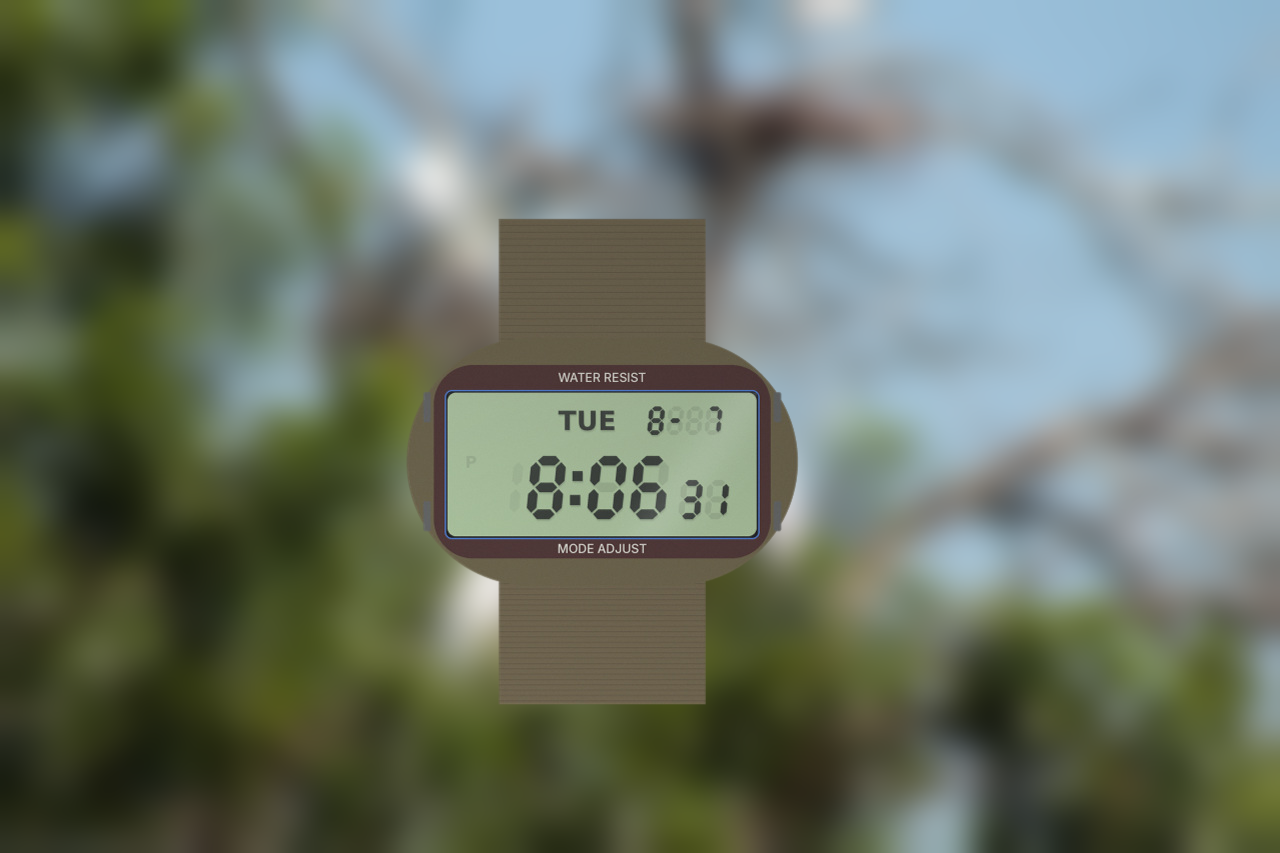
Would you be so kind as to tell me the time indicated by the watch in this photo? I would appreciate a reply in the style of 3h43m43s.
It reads 8h06m31s
